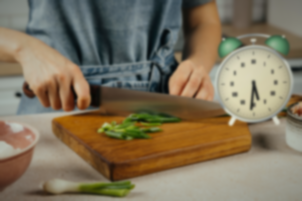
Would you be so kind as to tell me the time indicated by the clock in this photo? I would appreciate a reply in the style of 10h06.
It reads 5h31
